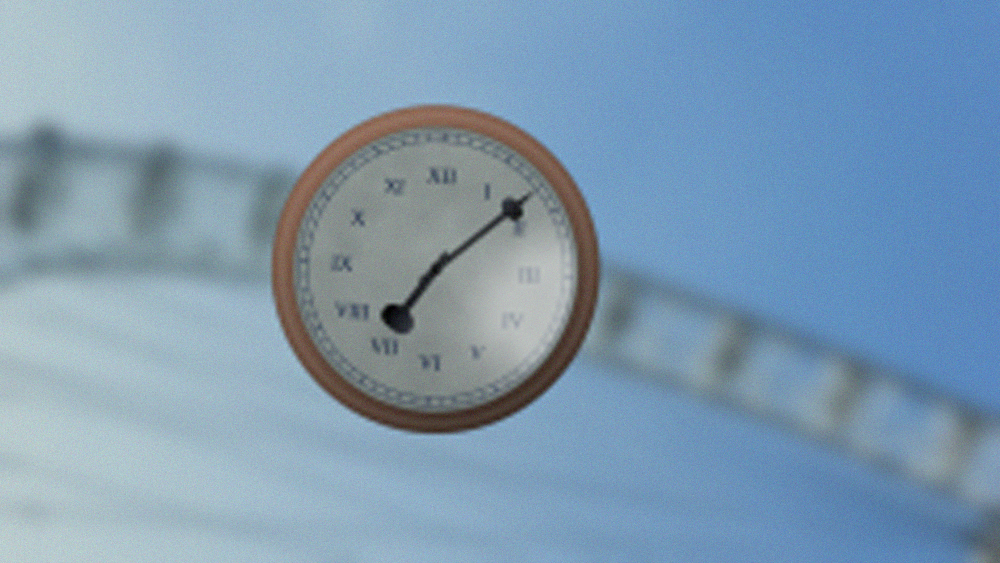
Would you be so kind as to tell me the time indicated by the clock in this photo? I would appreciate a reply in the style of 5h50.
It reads 7h08
